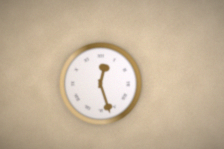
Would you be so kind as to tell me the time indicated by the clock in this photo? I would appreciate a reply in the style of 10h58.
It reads 12h27
